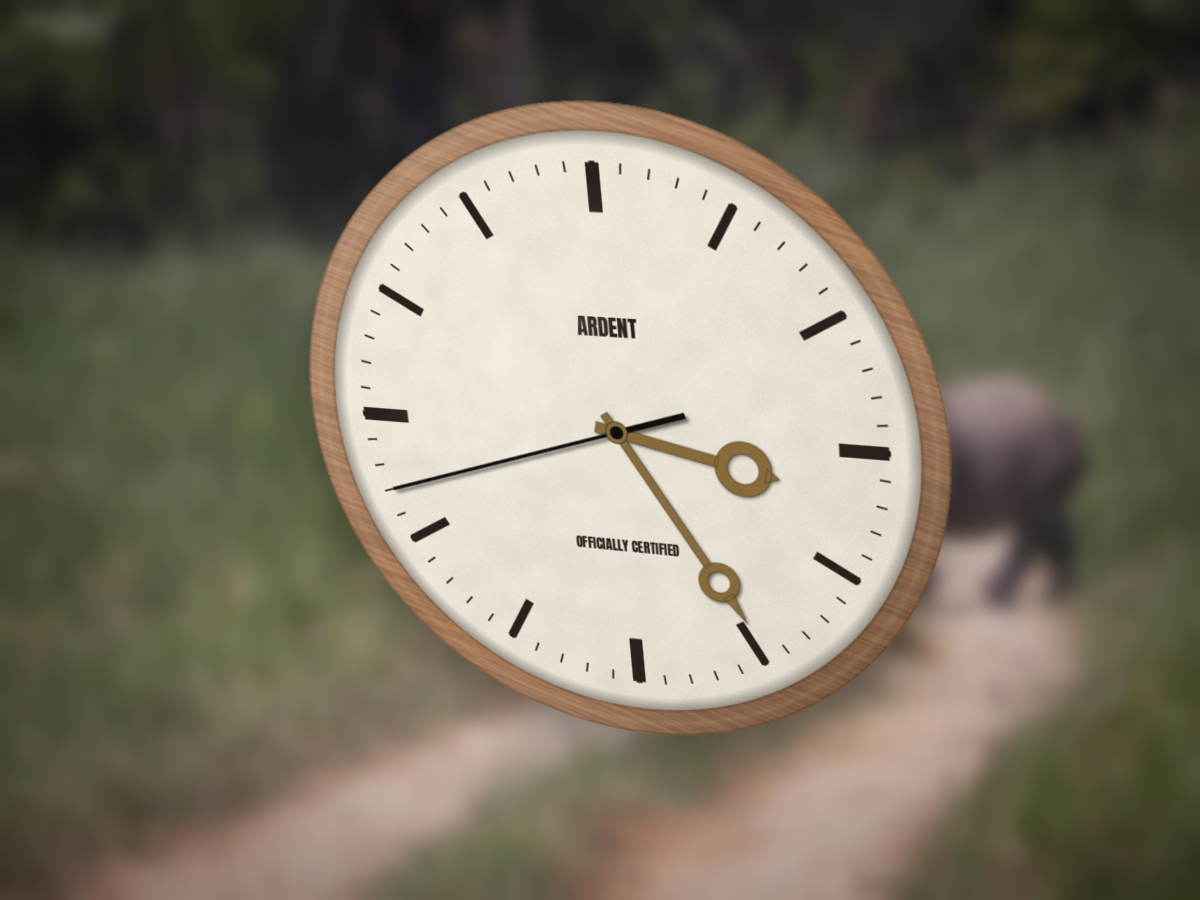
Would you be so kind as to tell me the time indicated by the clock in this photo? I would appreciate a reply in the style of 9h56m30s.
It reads 3h24m42s
